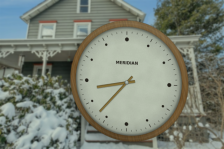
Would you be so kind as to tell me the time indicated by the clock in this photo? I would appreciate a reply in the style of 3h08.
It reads 8h37
